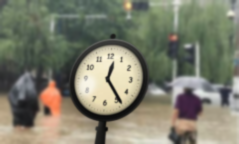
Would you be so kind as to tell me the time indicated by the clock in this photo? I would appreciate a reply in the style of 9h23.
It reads 12h24
